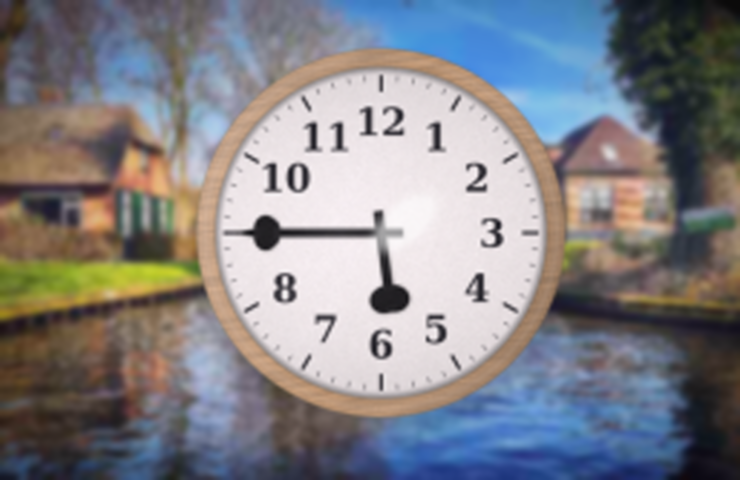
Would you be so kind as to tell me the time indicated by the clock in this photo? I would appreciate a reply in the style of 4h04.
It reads 5h45
